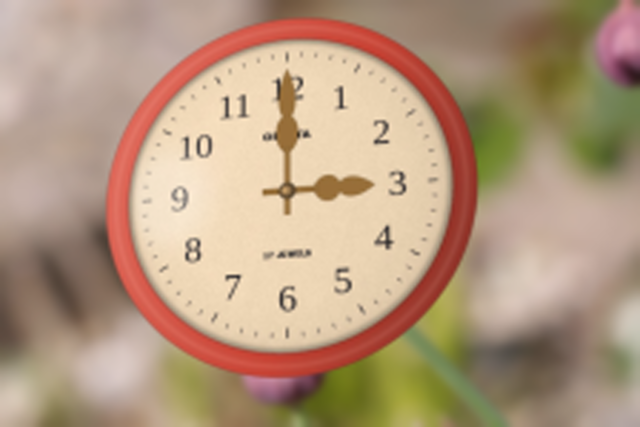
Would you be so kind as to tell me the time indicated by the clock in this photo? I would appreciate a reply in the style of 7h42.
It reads 3h00
